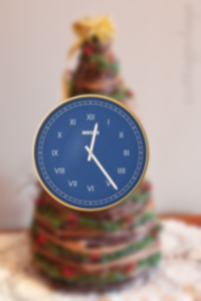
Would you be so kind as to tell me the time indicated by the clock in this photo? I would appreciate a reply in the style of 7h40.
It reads 12h24
